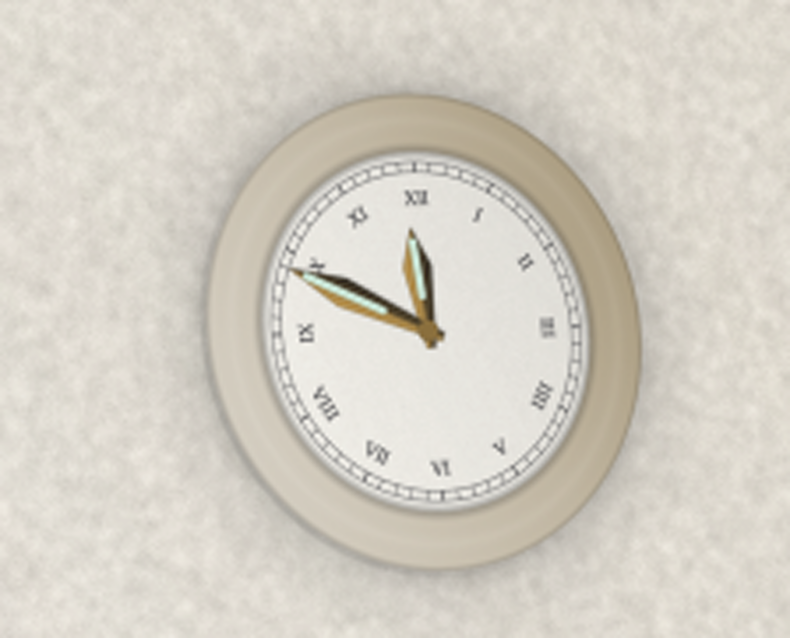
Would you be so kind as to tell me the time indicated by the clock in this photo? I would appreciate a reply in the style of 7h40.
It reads 11h49
